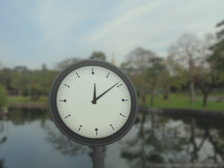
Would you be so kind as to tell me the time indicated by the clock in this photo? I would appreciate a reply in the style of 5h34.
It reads 12h09
